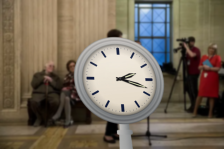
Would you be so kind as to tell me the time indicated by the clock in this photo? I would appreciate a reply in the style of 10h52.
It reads 2h18
